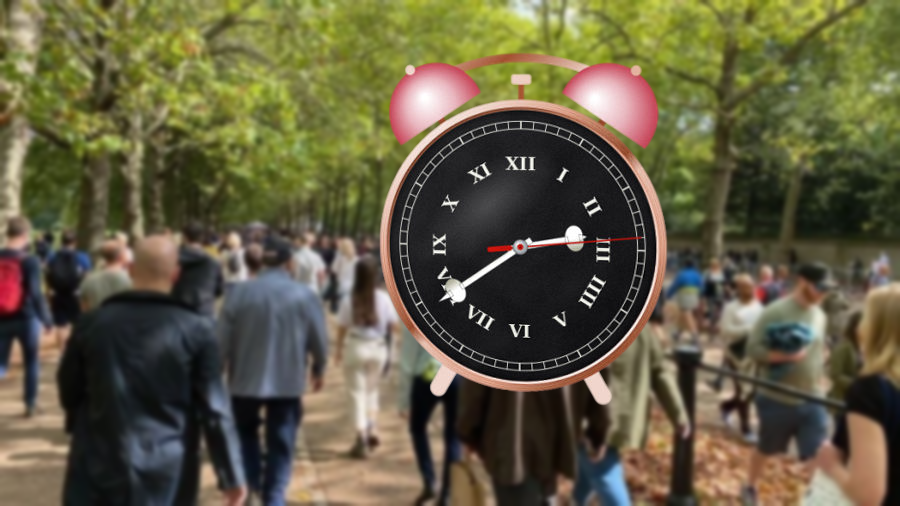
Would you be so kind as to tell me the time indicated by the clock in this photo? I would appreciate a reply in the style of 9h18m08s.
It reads 2h39m14s
